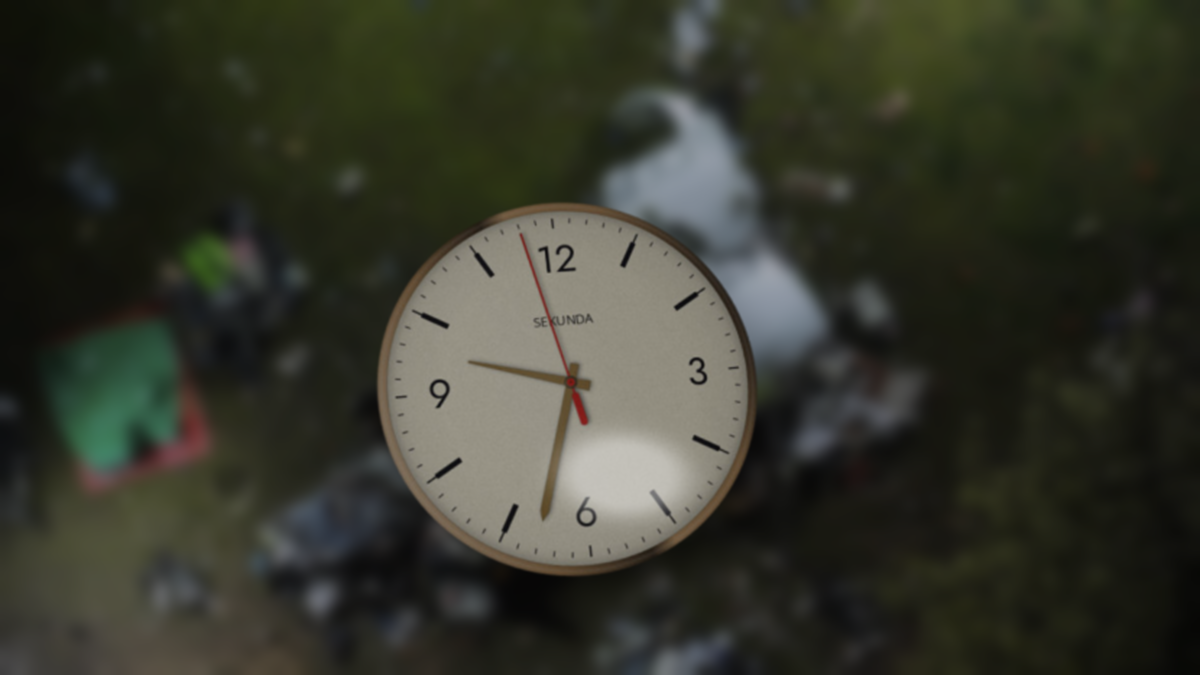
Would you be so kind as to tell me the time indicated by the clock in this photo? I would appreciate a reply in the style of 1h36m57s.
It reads 9h32m58s
